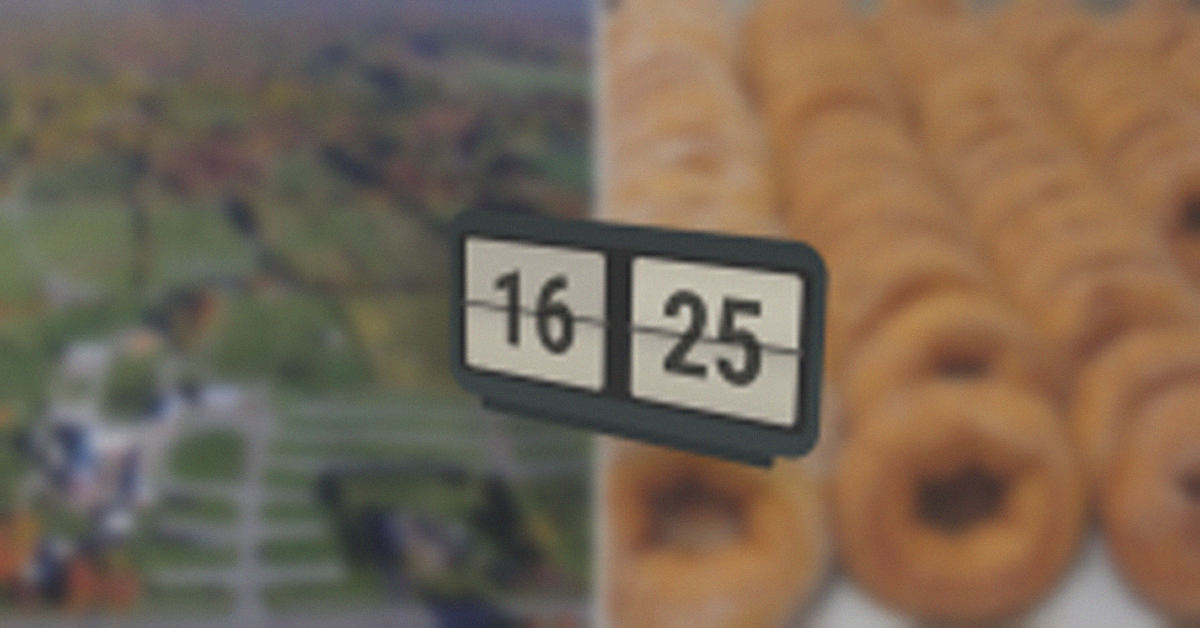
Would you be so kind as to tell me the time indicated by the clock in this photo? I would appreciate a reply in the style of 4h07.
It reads 16h25
